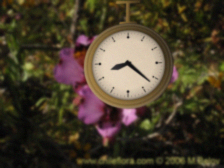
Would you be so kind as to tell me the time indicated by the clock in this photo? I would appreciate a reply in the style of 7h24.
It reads 8h22
